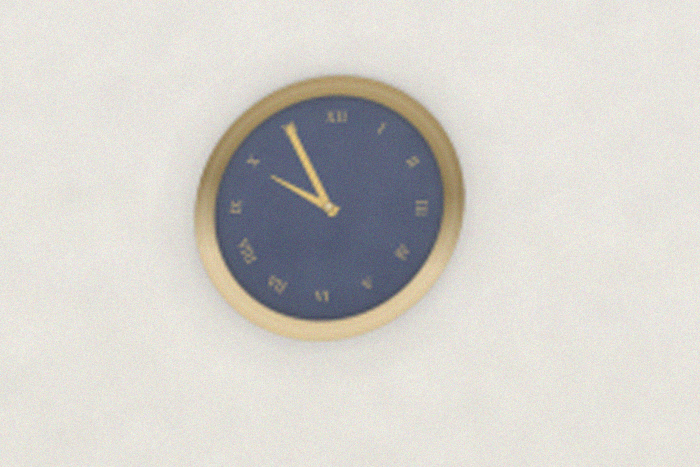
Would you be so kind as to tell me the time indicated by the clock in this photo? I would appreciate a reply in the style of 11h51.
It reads 9h55
